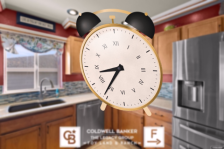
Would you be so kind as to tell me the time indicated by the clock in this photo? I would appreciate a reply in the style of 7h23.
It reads 8h36
